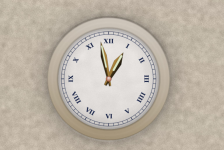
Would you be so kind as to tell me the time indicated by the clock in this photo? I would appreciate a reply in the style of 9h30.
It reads 12h58
